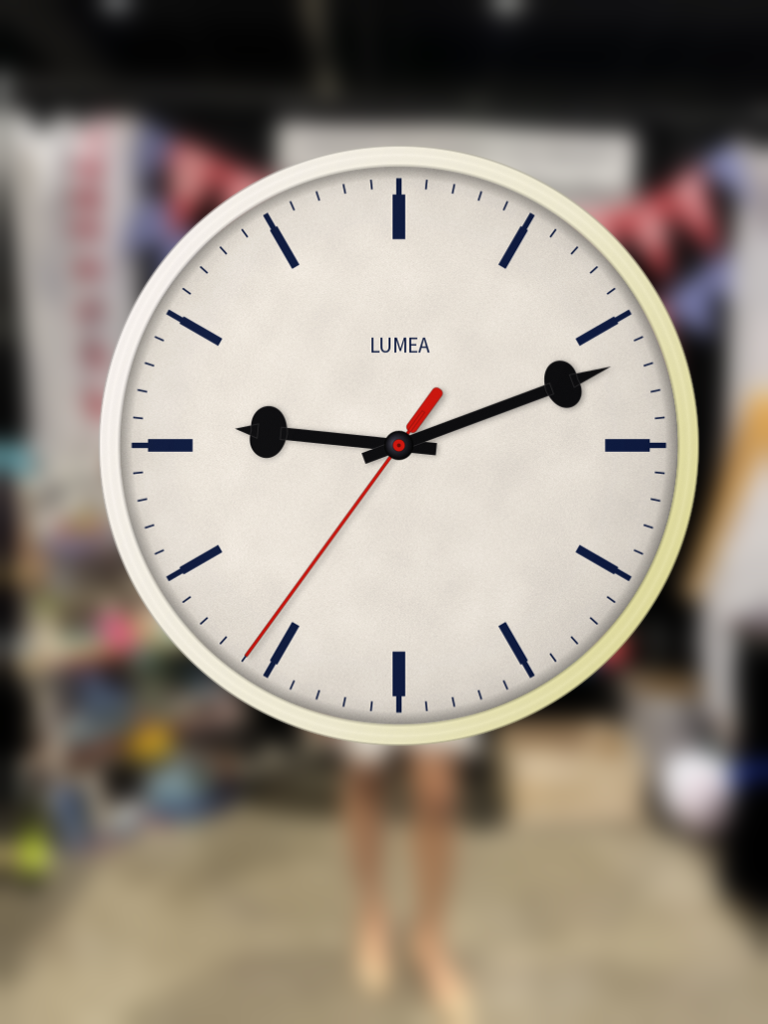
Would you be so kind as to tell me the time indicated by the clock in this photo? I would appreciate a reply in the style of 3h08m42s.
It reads 9h11m36s
